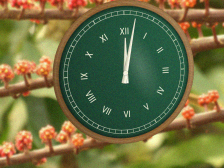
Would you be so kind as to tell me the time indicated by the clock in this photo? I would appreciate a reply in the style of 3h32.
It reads 12h02
